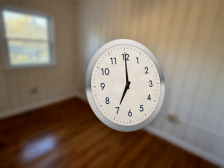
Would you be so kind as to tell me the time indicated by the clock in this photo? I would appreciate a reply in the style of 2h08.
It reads 7h00
